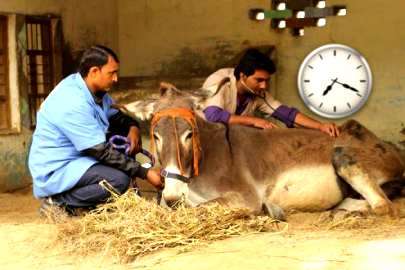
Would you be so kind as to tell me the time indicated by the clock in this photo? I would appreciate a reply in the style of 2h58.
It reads 7h19
